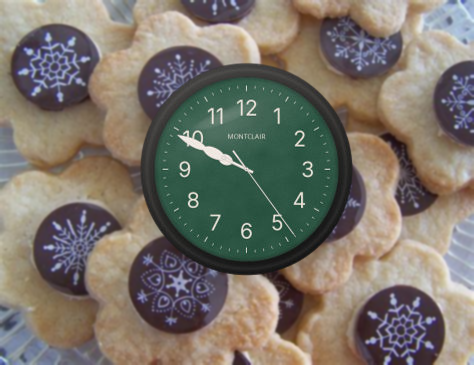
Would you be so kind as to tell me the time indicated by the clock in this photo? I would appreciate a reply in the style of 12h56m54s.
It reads 9h49m24s
